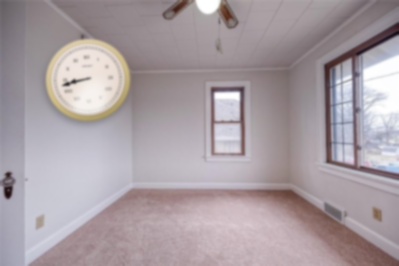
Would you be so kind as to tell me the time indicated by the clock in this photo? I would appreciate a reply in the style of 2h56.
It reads 8h43
